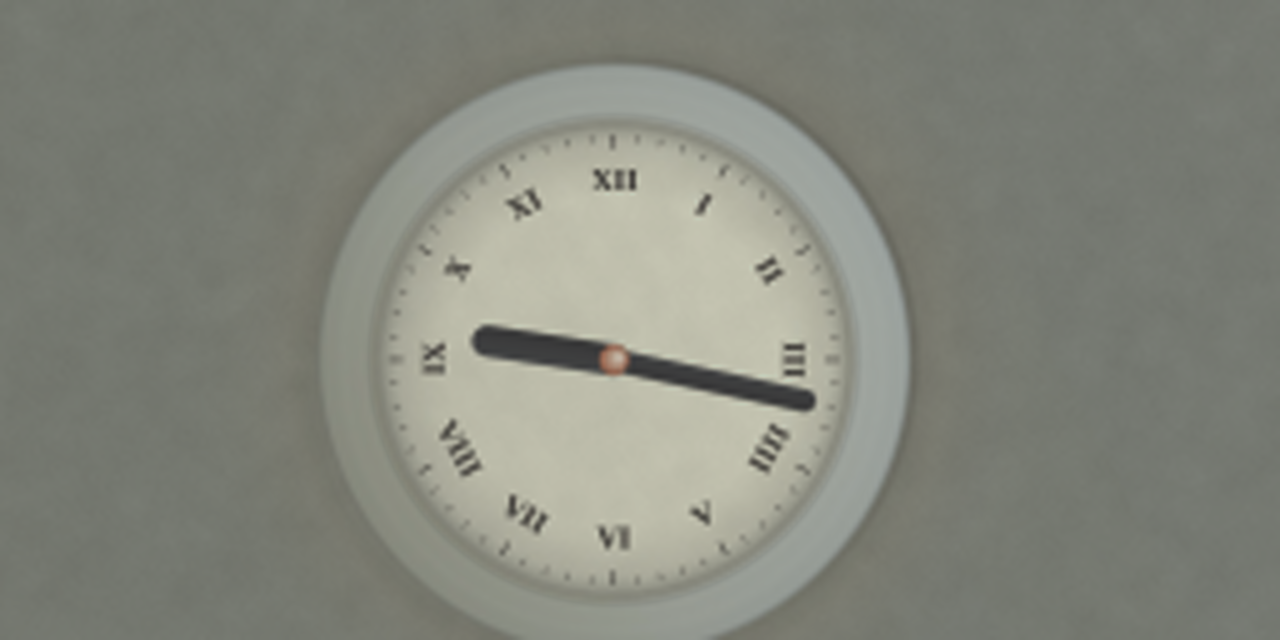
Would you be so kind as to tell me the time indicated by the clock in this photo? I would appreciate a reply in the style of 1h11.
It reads 9h17
